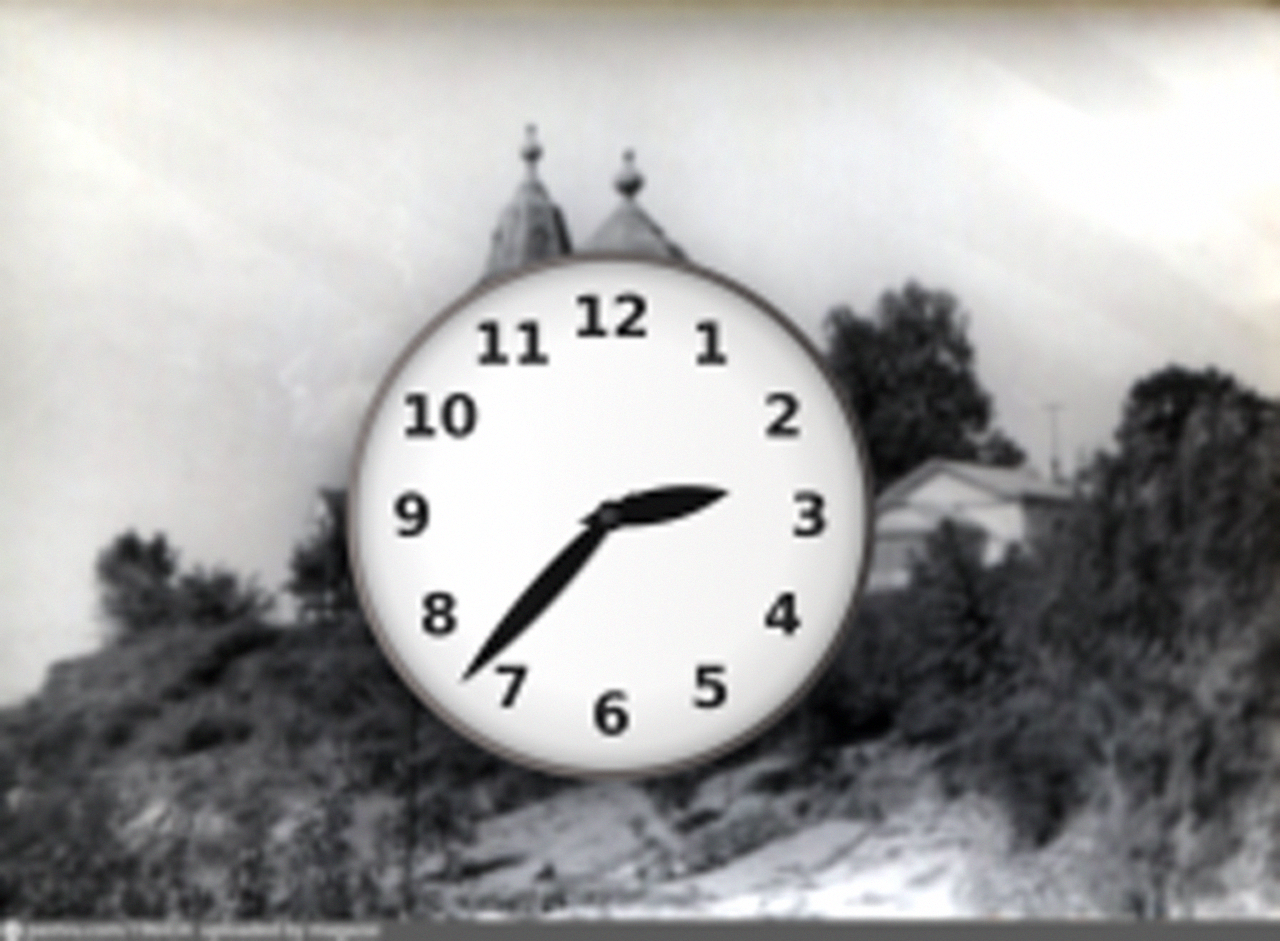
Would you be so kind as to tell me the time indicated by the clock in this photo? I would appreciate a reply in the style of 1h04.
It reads 2h37
